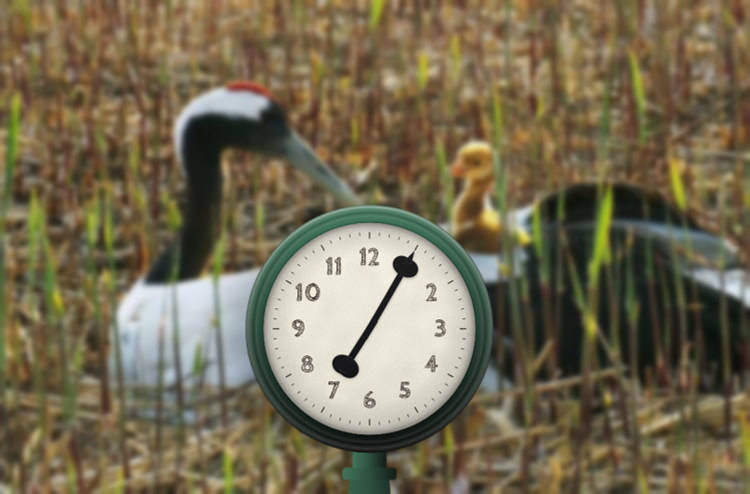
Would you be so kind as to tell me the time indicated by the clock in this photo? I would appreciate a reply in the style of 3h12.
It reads 7h05
